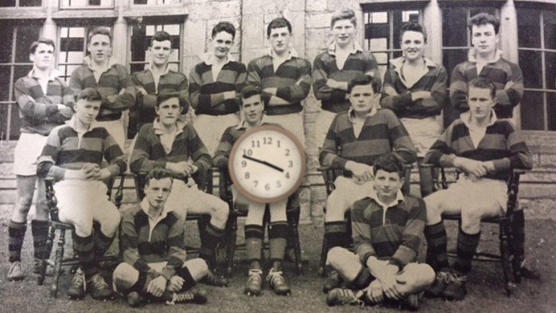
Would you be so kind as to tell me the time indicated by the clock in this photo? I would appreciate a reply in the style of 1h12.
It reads 3h48
